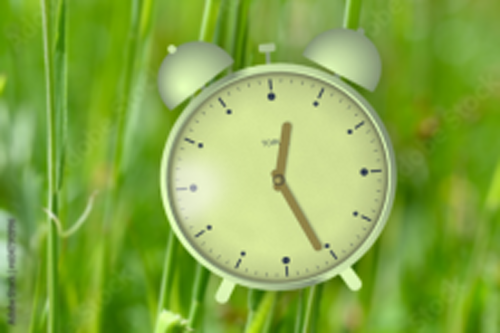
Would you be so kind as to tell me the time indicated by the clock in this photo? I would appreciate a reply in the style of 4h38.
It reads 12h26
